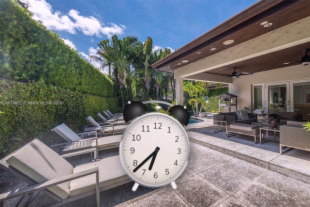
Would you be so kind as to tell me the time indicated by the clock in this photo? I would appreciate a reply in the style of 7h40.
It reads 6h38
